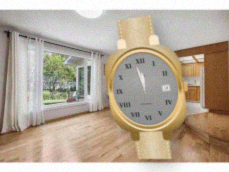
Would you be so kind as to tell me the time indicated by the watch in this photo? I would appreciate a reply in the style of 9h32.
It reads 11h58
